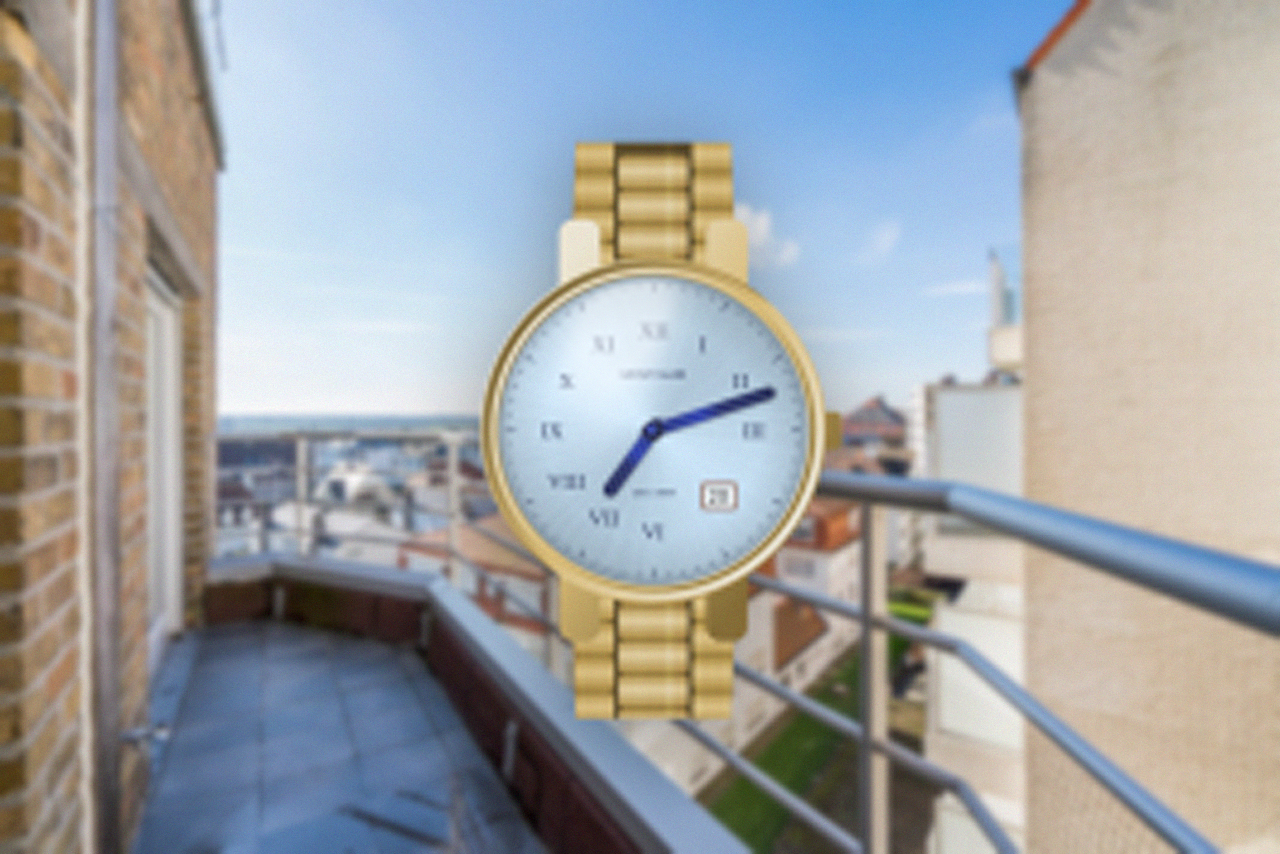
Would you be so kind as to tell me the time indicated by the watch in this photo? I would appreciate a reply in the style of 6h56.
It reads 7h12
